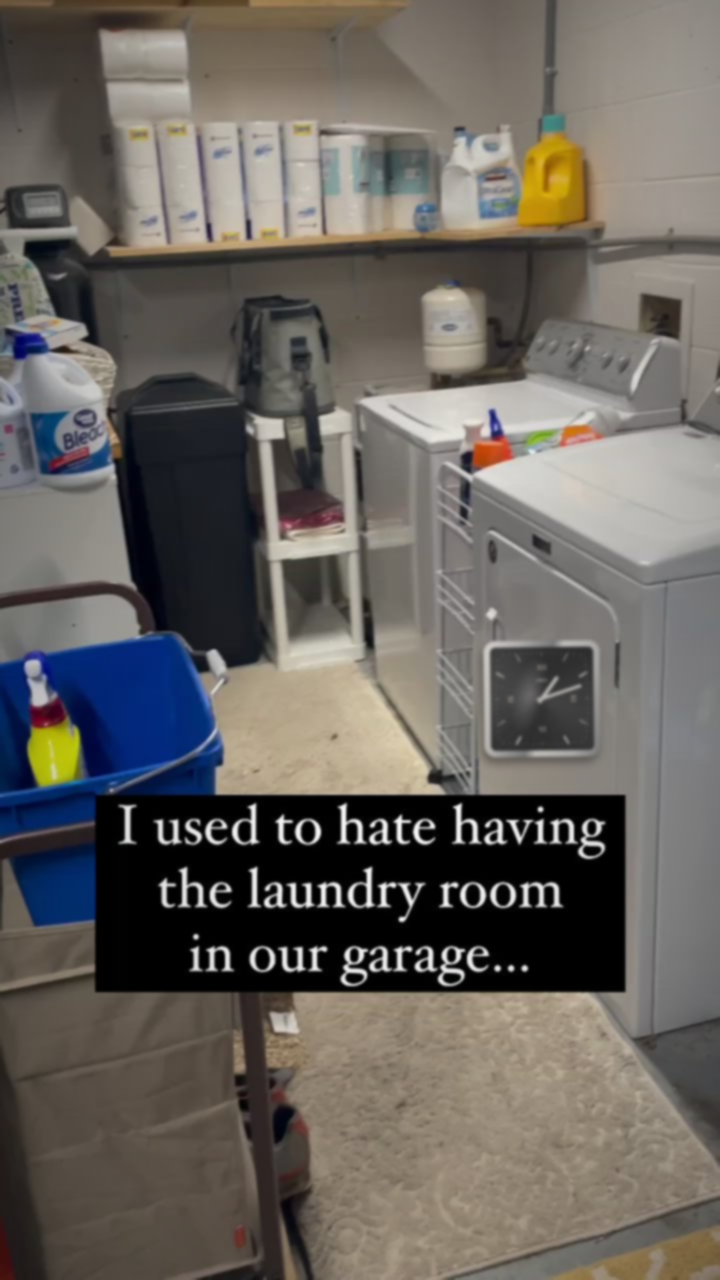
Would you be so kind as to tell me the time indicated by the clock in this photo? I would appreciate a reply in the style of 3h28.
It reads 1h12
